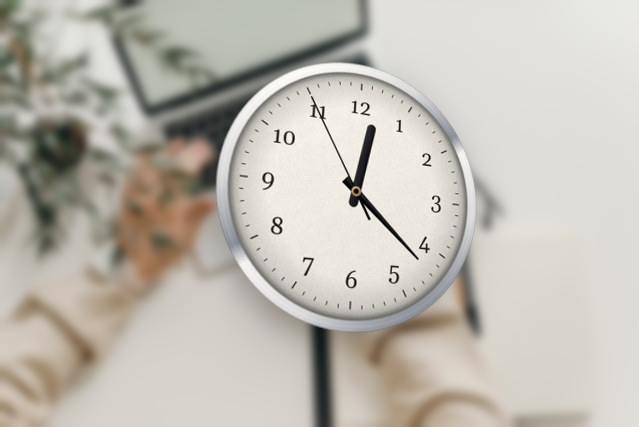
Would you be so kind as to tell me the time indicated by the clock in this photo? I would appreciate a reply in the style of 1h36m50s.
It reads 12h21m55s
